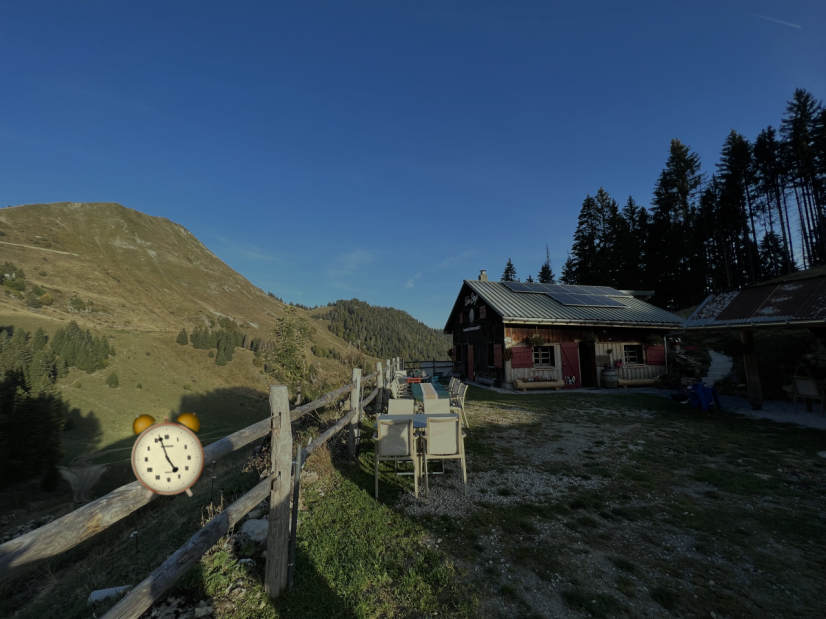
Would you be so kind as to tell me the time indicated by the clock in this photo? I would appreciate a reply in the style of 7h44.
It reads 4h57
